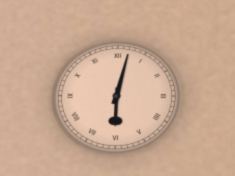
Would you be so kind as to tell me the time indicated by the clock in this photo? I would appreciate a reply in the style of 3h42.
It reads 6h02
